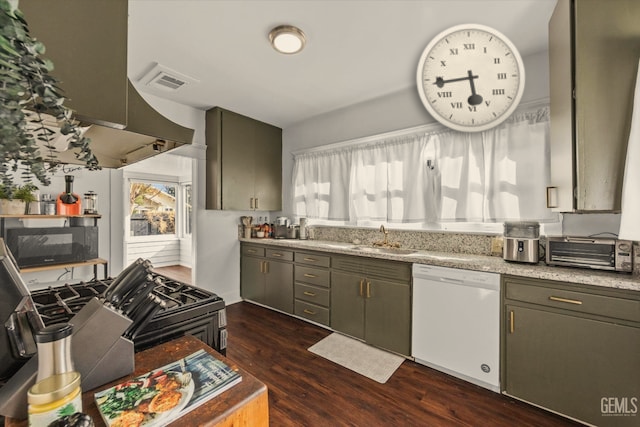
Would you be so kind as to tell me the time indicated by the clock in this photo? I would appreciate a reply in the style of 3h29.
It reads 5h44
